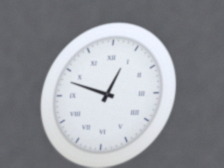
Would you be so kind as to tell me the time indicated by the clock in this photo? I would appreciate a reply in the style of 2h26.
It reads 12h48
